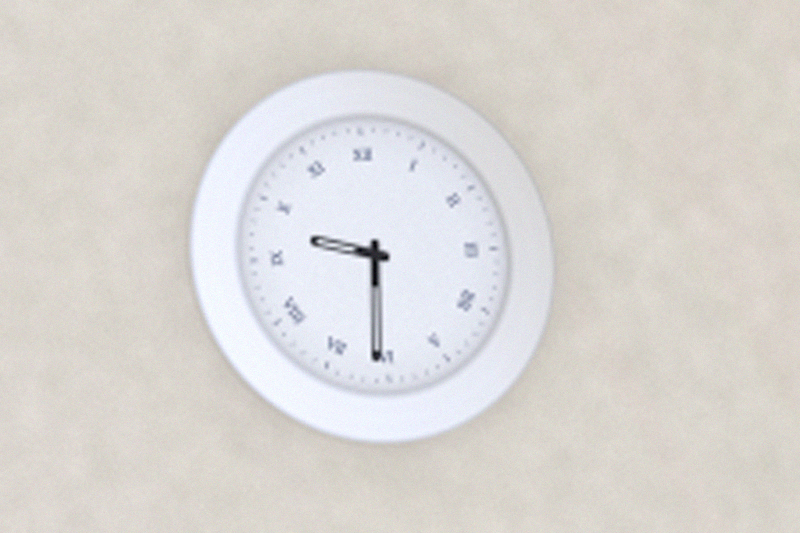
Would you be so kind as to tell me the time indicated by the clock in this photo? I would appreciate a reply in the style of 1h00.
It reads 9h31
